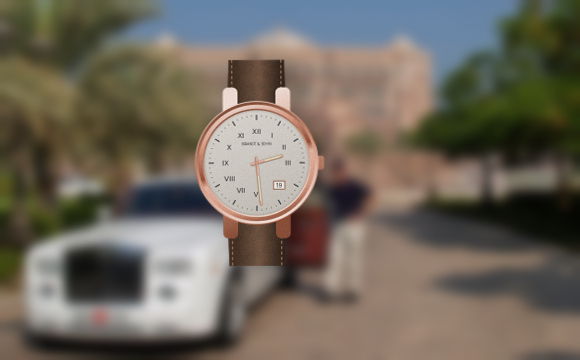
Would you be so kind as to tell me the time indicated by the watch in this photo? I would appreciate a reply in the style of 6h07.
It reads 2h29
